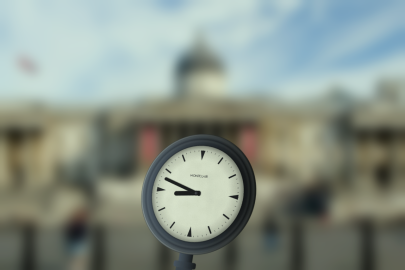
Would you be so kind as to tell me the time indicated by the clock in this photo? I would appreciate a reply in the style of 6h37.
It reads 8h48
